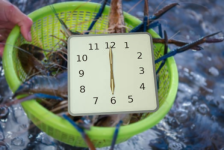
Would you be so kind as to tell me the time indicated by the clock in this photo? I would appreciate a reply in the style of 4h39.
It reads 6h00
